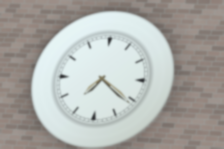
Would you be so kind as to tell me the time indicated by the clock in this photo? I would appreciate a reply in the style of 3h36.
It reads 7h21
